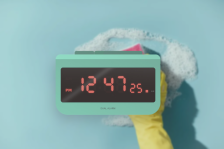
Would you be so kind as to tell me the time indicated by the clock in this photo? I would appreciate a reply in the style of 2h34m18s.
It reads 12h47m25s
